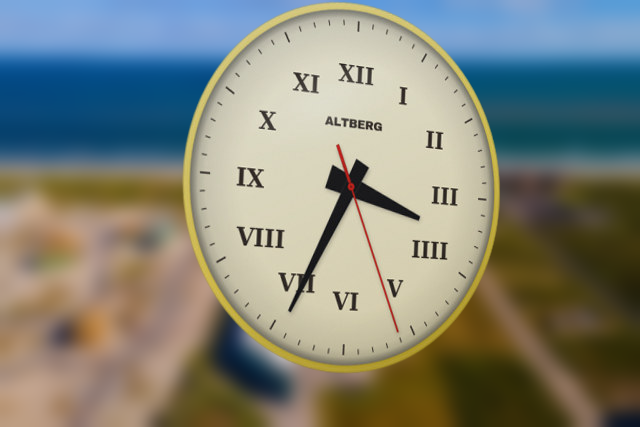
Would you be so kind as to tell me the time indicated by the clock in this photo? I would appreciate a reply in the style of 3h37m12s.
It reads 3h34m26s
